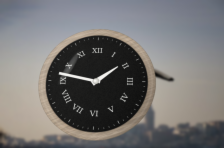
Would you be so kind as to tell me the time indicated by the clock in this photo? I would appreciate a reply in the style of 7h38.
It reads 1h47
